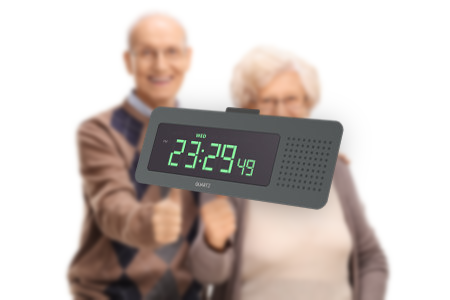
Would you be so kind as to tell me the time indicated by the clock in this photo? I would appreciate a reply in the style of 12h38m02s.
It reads 23h29m49s
